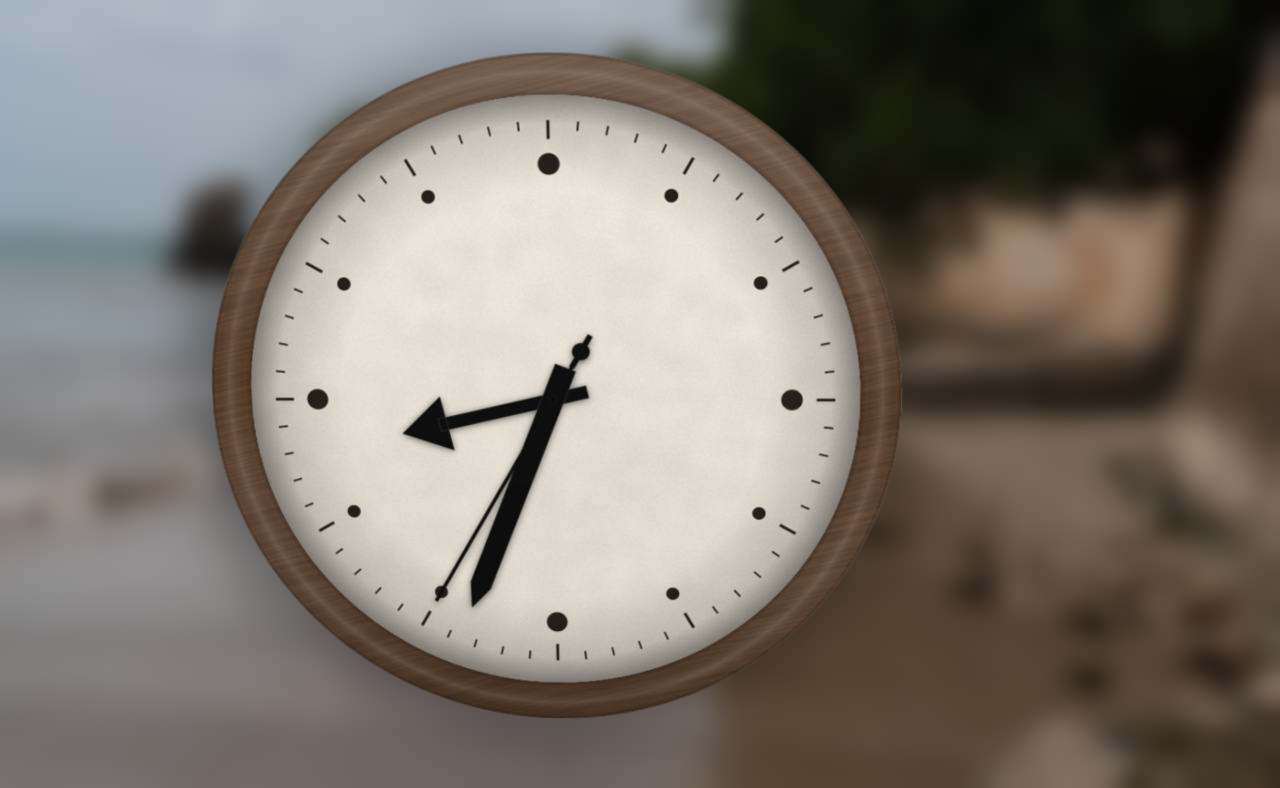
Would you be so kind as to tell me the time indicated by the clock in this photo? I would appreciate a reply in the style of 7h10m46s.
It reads 8h33m35s
